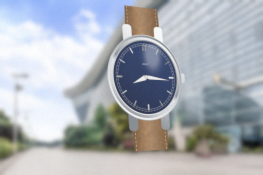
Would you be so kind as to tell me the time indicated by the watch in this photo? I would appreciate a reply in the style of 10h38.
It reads 8h16
